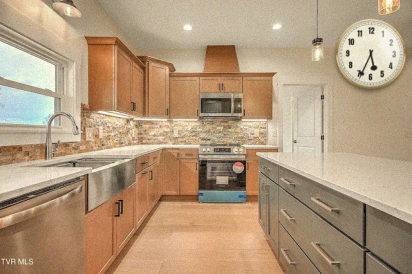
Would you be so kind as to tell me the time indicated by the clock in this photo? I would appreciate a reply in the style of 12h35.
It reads 5h34
